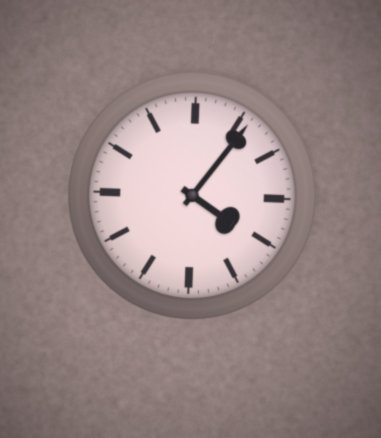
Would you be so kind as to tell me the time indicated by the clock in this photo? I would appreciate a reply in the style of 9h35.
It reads 4h06
